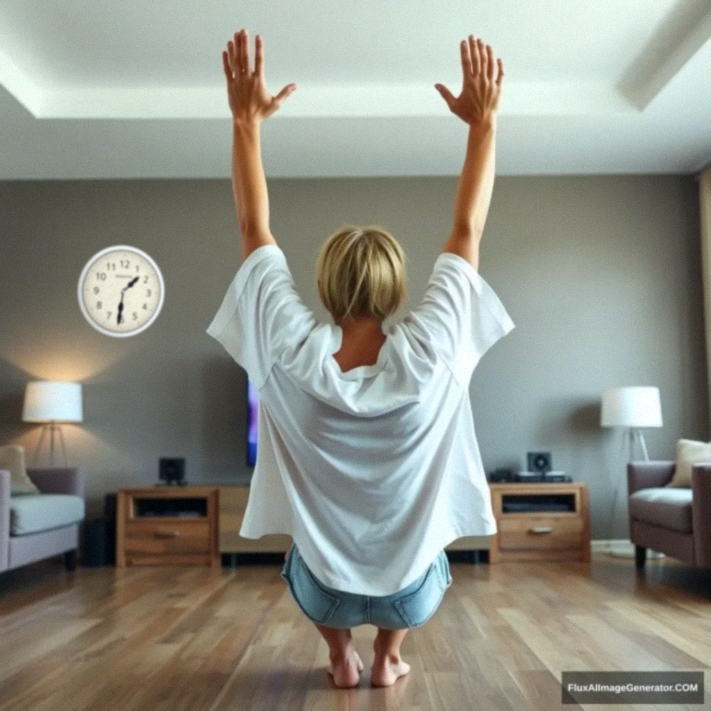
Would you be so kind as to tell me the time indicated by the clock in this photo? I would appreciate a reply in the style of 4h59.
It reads 1h31
